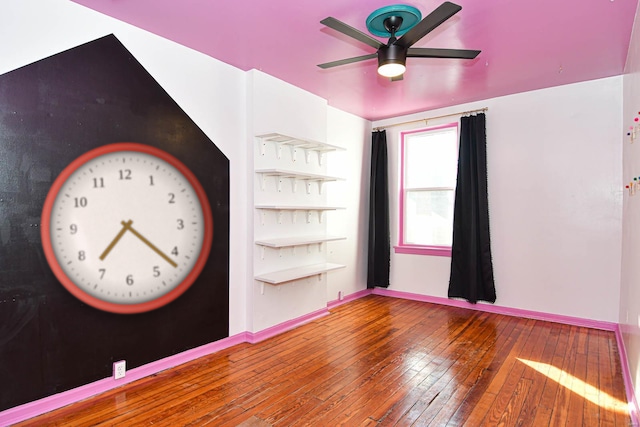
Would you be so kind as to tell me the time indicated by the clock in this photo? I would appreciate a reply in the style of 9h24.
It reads 7h22
